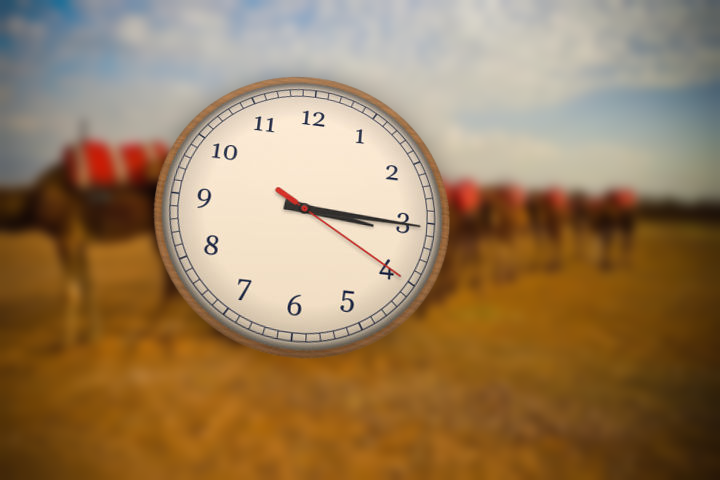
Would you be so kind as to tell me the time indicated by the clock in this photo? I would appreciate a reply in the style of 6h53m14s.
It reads 3h15m20s
